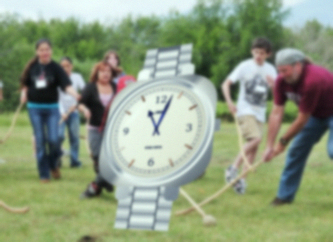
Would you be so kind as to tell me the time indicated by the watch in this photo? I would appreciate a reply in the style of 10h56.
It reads 11h03
